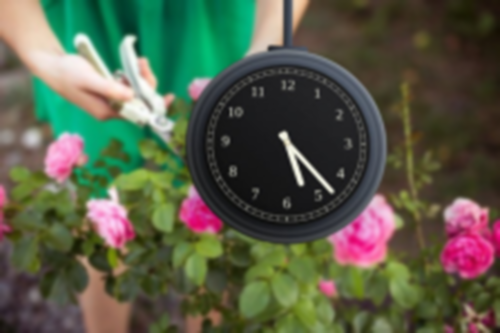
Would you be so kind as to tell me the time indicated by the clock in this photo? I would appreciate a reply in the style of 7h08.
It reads 5h23
